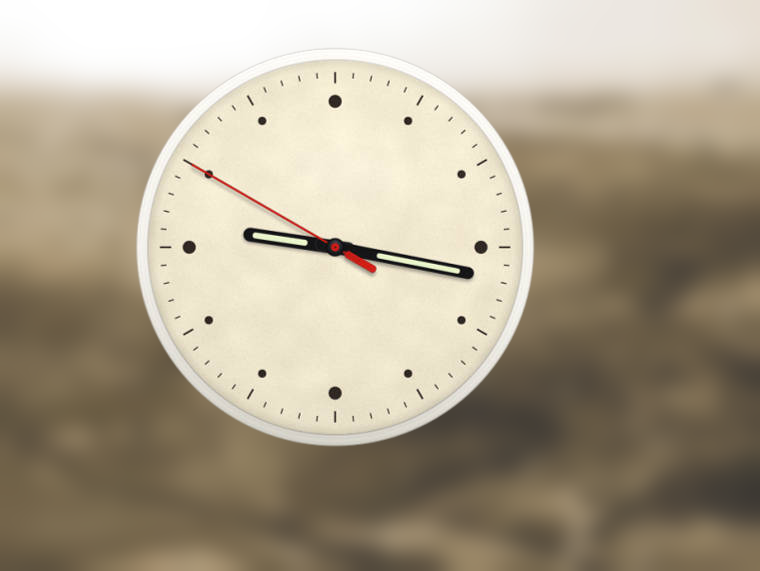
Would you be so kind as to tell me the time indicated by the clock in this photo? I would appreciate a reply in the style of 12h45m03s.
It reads 9h16m50s
